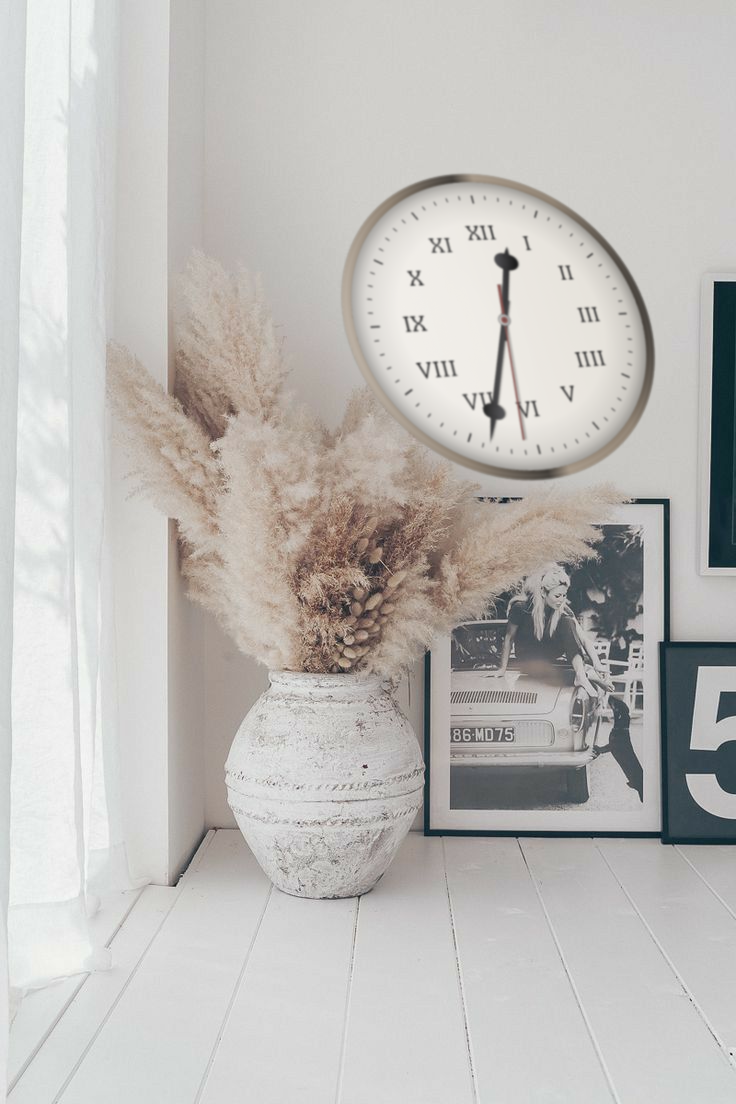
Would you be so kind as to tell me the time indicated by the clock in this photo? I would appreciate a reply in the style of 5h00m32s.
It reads 12h33m31s
